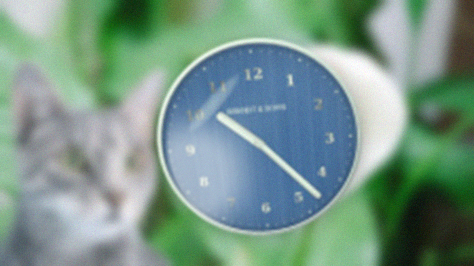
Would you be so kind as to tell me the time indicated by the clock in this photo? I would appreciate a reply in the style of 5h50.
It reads 10h23
